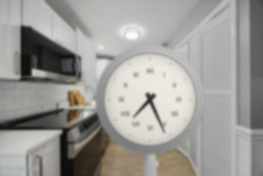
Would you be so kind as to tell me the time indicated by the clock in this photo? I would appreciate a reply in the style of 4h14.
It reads 7h26
